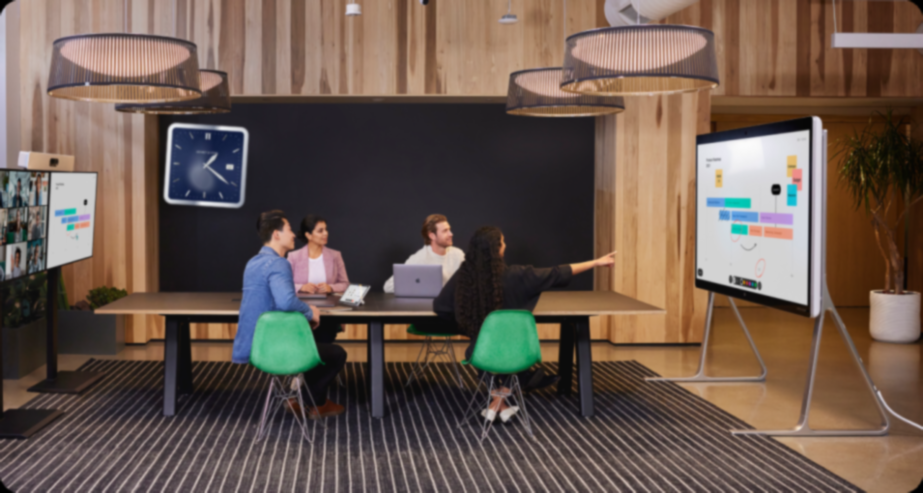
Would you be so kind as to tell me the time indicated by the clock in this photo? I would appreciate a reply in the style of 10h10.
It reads 1h21
